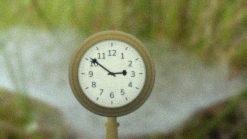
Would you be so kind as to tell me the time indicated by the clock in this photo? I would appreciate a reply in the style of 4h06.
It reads 2h51
